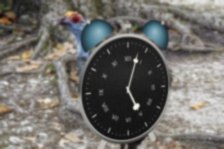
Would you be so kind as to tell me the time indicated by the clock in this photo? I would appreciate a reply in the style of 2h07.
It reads 5h03
